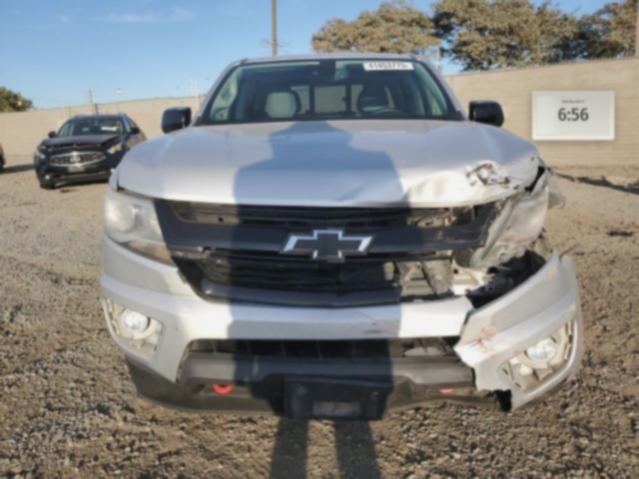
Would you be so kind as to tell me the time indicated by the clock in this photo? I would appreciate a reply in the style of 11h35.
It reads 6h56
